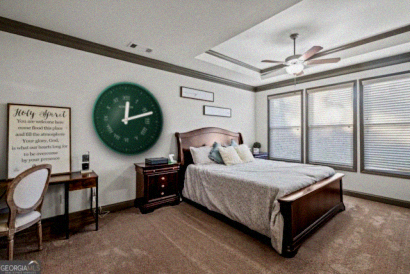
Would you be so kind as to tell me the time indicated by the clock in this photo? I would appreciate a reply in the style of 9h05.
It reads 12h12
